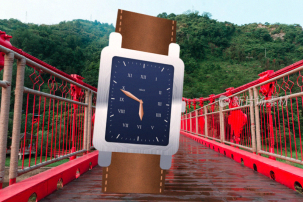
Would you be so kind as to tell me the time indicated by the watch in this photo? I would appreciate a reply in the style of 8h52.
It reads 5h49
